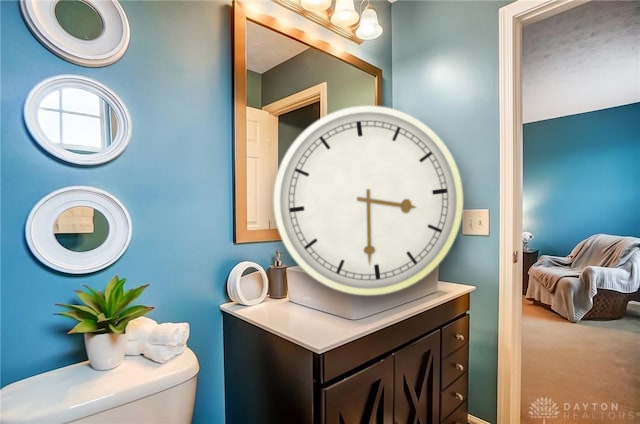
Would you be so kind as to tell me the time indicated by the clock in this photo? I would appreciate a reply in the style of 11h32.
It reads 3h31
